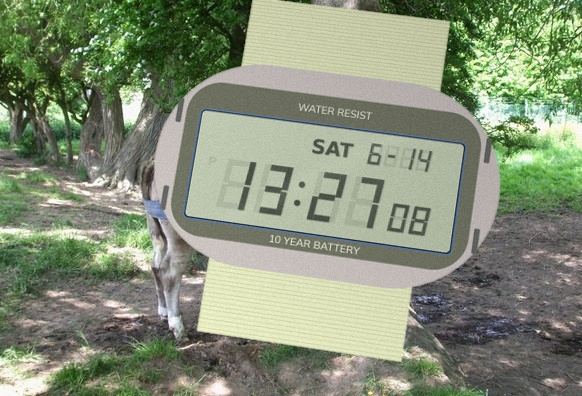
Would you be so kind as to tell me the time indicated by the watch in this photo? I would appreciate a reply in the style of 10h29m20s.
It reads 13h27m08s
